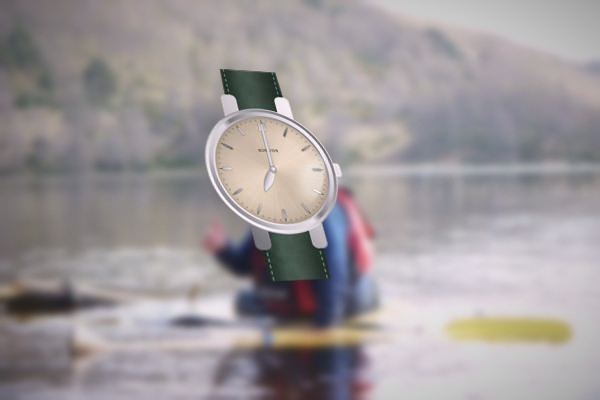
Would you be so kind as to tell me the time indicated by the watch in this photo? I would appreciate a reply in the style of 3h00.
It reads 7h00
